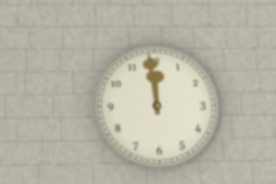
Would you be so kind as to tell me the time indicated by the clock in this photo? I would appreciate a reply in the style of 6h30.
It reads 11h59
